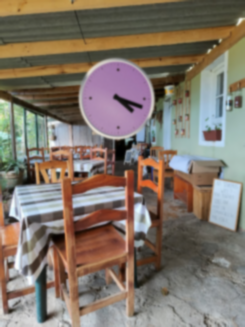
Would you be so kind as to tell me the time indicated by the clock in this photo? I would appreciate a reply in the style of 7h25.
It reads 4h18
